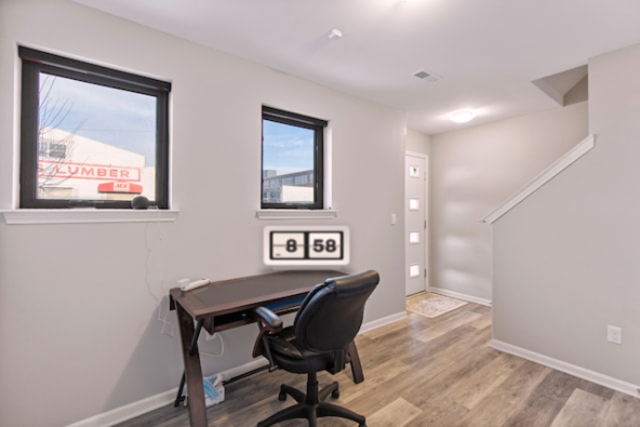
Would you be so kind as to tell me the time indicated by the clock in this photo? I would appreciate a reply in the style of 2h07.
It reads 8h58
